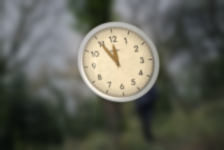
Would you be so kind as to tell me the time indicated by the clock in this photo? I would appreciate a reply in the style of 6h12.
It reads 11h55
